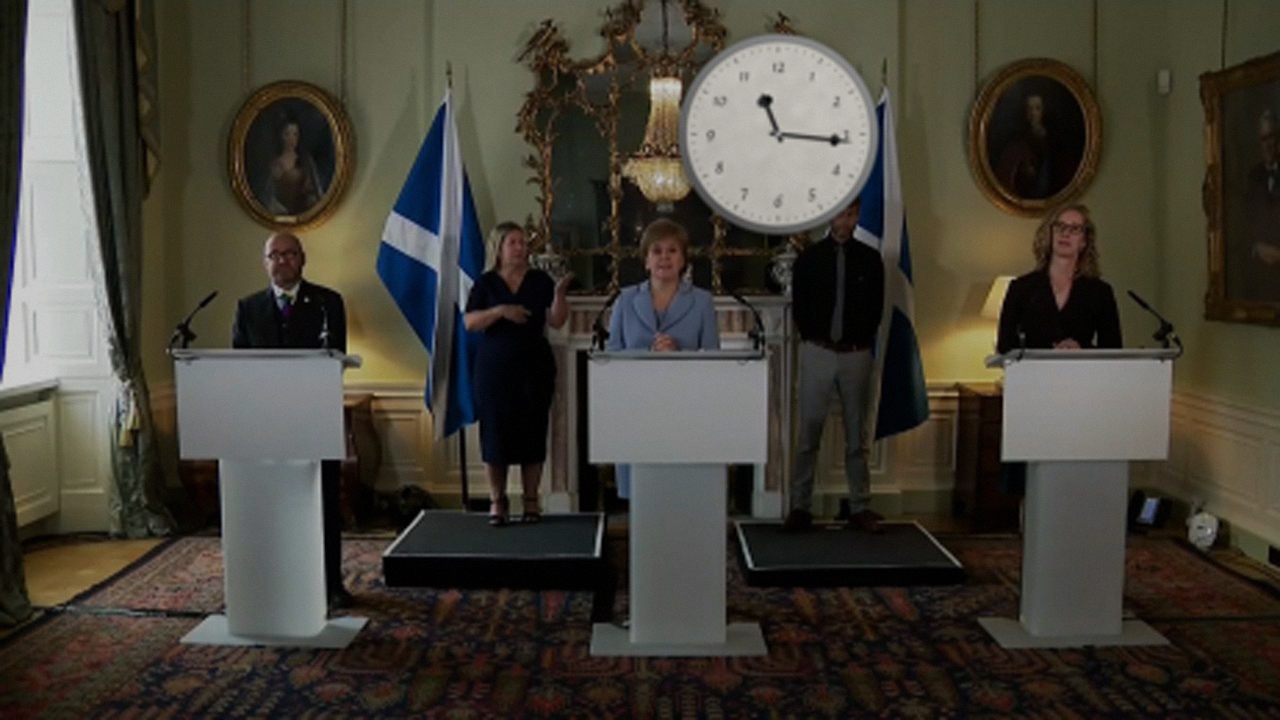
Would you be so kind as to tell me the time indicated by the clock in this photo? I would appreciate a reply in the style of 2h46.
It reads 11h16
